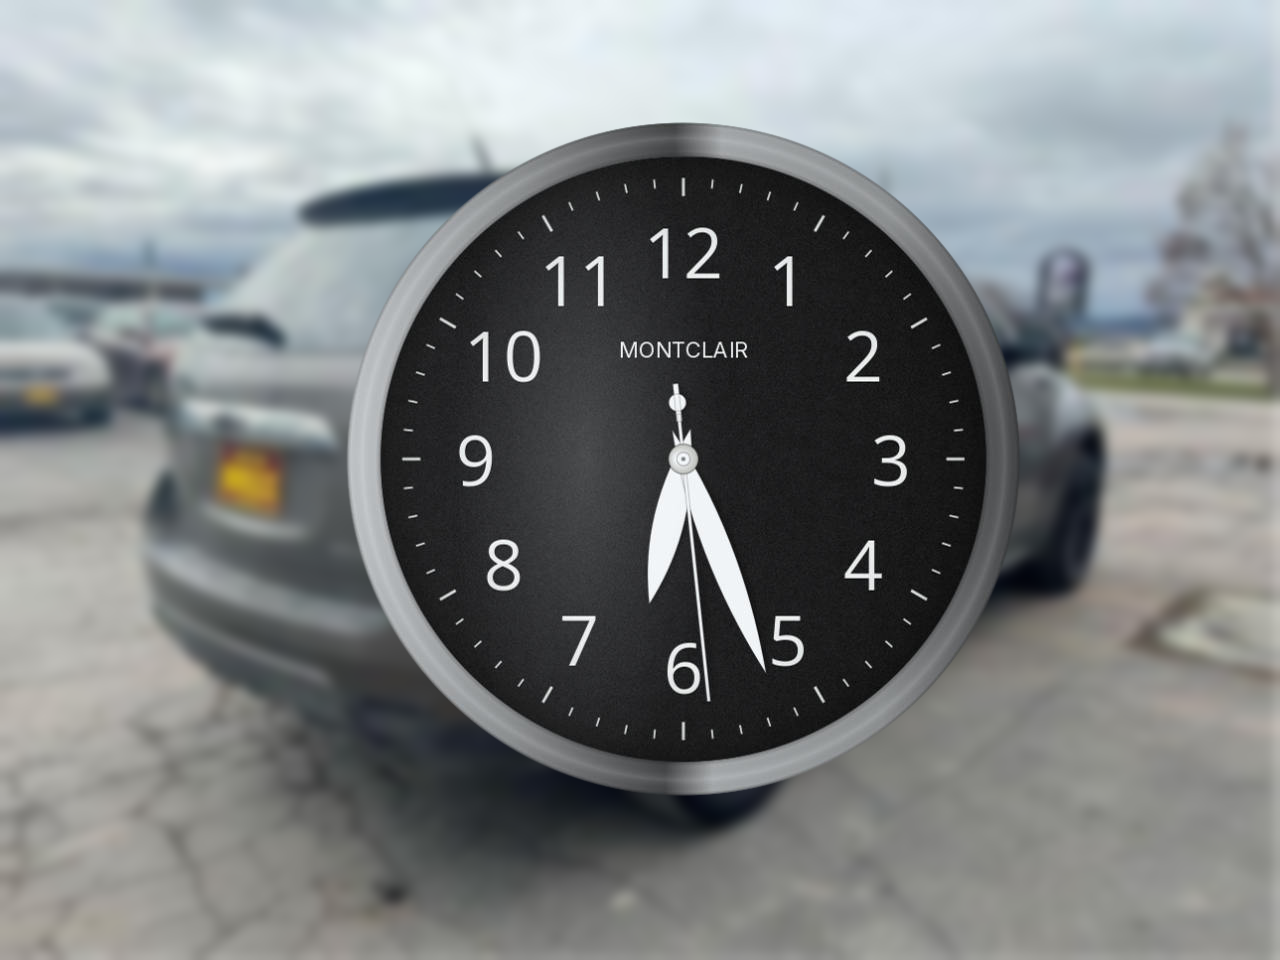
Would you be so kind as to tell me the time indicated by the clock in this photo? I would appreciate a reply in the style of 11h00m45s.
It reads 6h26m29s
